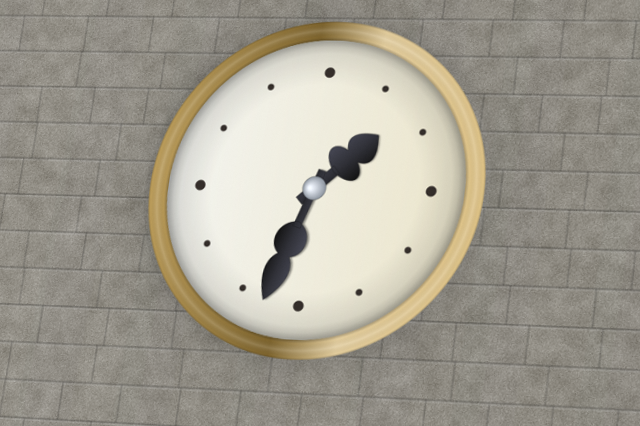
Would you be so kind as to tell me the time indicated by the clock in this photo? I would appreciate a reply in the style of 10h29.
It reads 1h33
